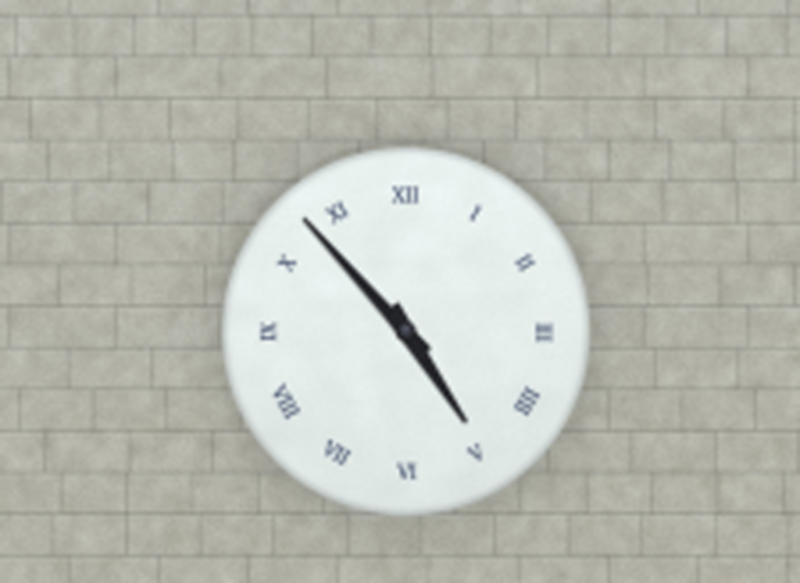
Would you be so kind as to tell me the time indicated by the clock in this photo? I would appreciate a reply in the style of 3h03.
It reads 4h53
